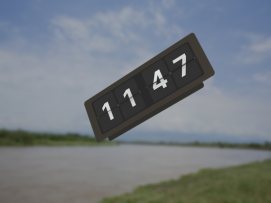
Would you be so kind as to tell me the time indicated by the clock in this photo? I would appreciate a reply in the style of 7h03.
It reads 11h47
